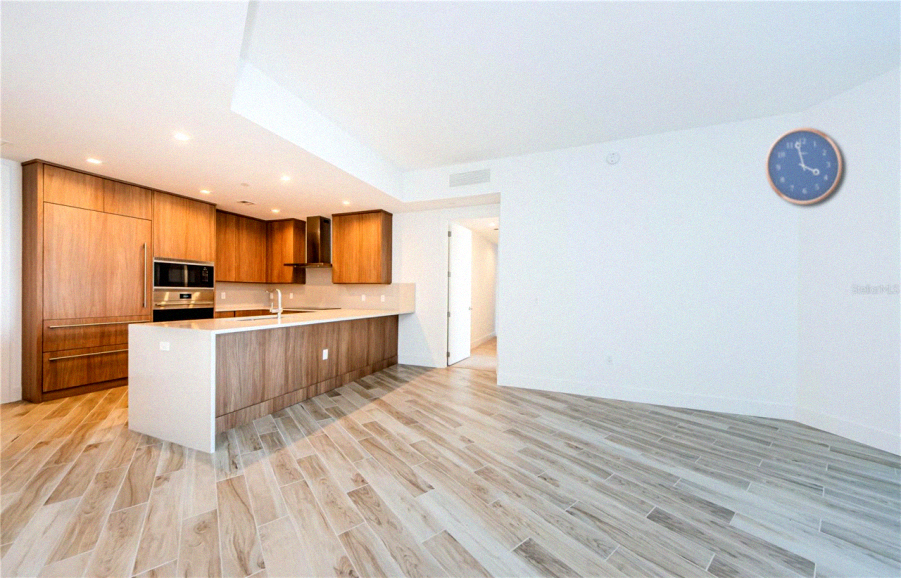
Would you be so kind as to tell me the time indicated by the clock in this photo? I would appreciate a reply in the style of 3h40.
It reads 3h58
